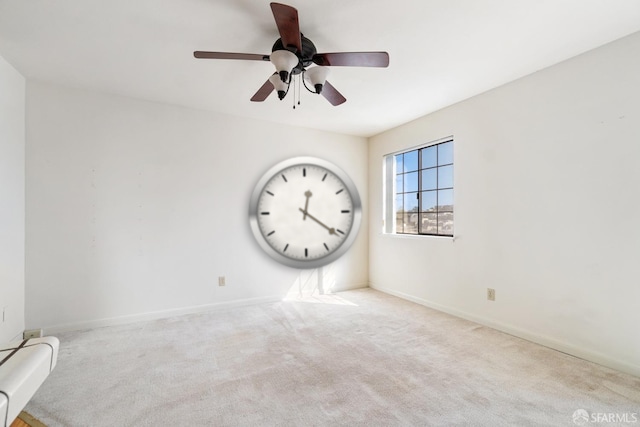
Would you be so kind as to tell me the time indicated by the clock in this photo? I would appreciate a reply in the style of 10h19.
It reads 12h21
